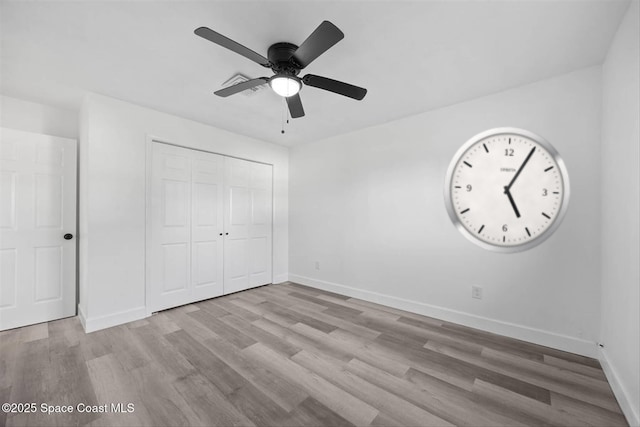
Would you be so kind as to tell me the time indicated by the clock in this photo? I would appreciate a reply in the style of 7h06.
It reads 5h05
